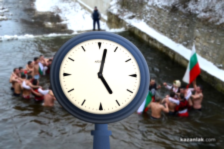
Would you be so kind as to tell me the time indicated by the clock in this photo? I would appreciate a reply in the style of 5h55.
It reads 5h02
